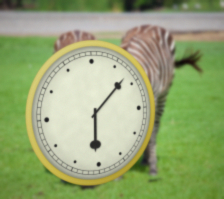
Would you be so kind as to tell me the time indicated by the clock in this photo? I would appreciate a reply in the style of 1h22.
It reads 6h08
